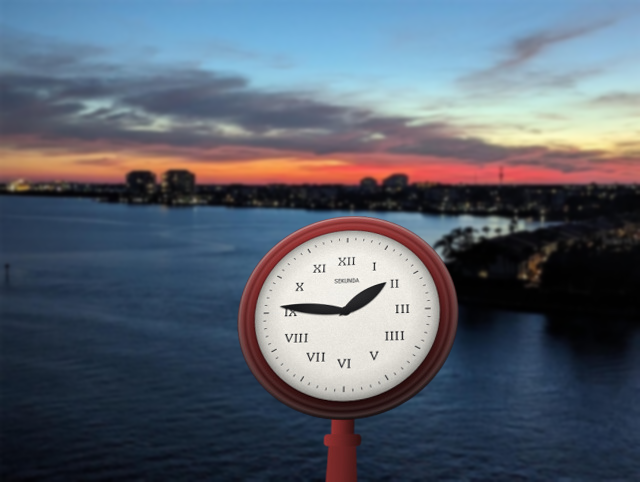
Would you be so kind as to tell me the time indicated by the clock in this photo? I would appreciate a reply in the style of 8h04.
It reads 1h46
